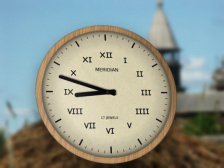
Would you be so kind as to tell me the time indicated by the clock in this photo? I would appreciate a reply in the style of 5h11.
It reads 8h48
